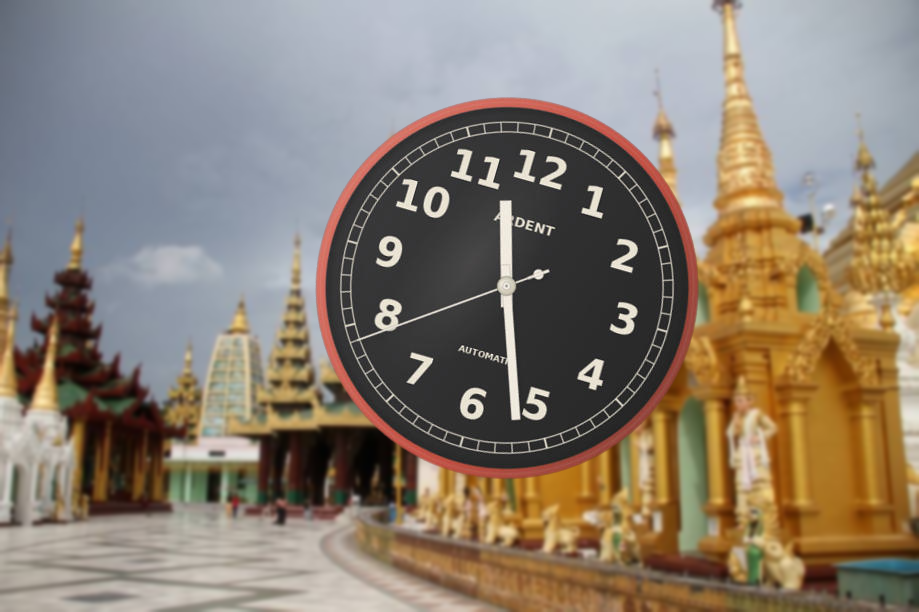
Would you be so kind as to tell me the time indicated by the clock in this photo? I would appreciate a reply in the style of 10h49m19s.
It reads 11h26m39s
